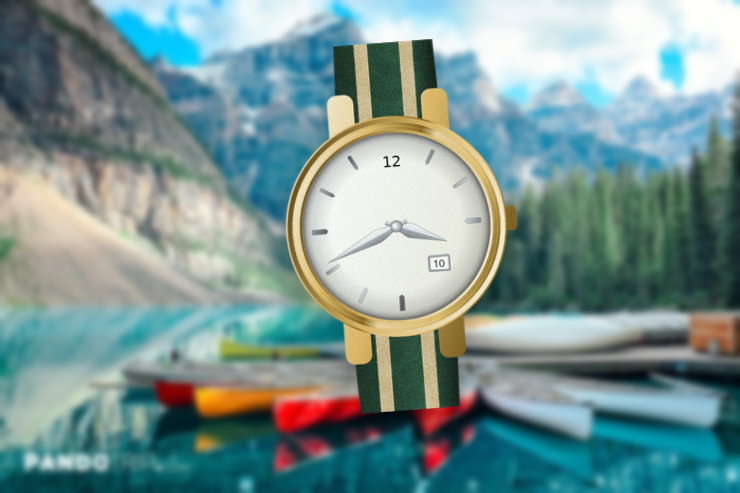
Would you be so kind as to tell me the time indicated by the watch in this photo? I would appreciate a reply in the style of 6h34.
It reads 3h41
